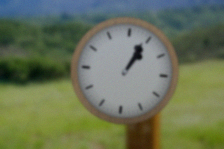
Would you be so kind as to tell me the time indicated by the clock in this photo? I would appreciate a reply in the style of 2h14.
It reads 1h04
